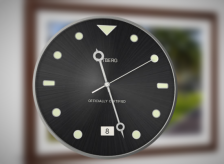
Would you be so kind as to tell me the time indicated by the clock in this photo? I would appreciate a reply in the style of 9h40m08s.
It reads 11h27m10s
